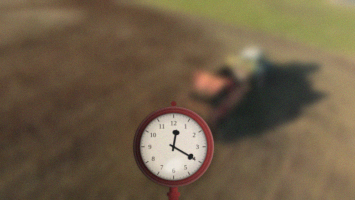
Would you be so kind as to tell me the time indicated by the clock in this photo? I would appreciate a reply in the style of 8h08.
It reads 12h20
